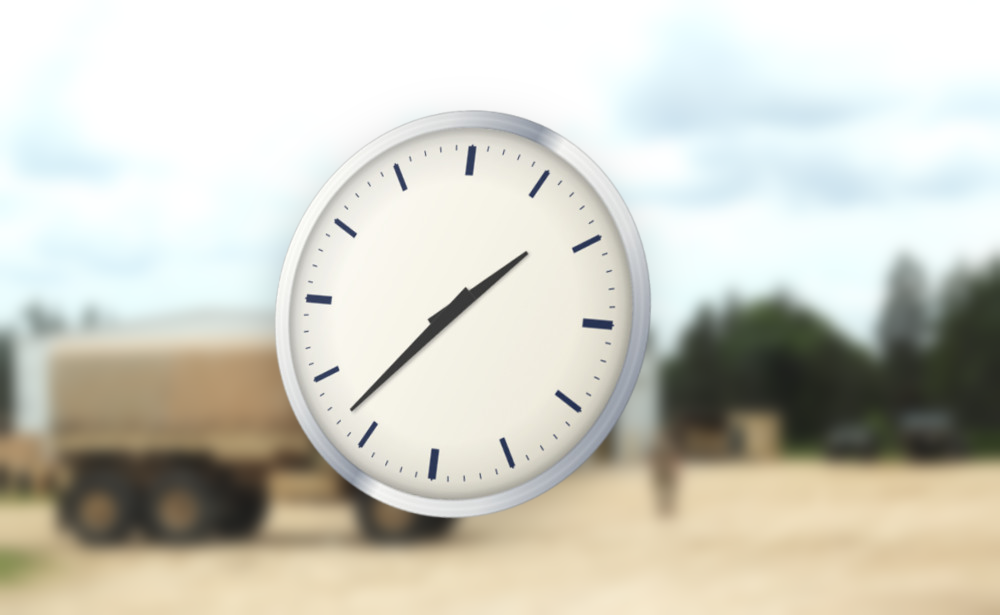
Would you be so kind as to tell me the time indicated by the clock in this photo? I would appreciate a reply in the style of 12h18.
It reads 1h37
